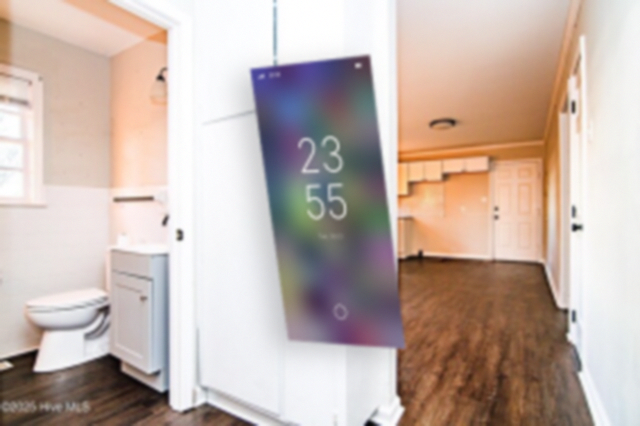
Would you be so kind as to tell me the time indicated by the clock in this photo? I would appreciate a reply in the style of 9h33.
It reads 23h55
